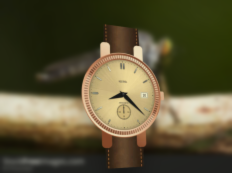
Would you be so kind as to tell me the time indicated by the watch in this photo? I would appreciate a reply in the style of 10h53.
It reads 8h22
